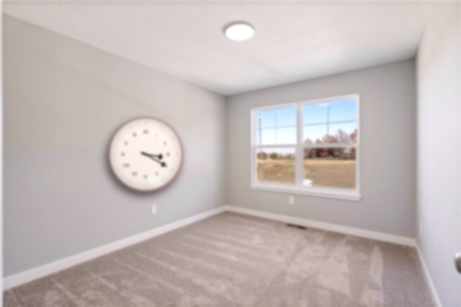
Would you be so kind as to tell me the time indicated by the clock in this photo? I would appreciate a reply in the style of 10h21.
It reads 3h20
